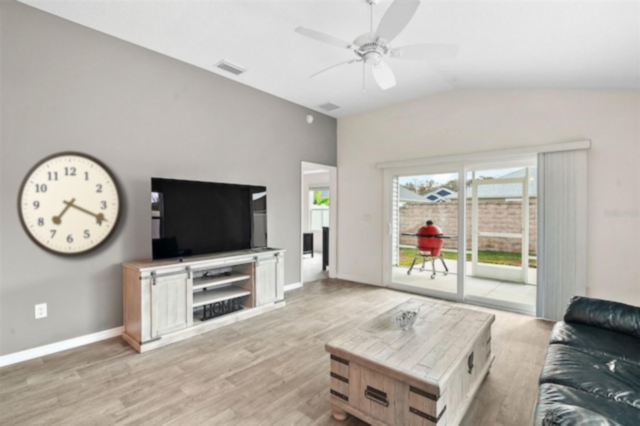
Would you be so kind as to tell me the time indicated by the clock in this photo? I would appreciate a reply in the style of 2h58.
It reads 7h19
